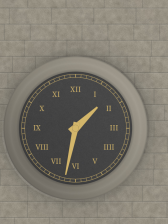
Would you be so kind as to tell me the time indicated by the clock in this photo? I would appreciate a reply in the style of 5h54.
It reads 1h32
